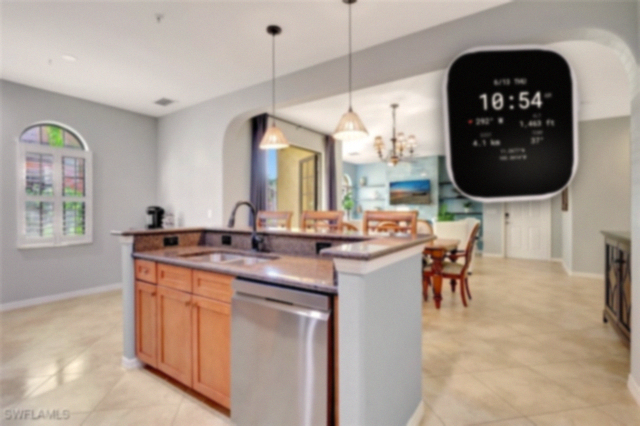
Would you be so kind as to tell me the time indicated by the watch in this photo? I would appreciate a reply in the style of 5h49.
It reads 10h54
